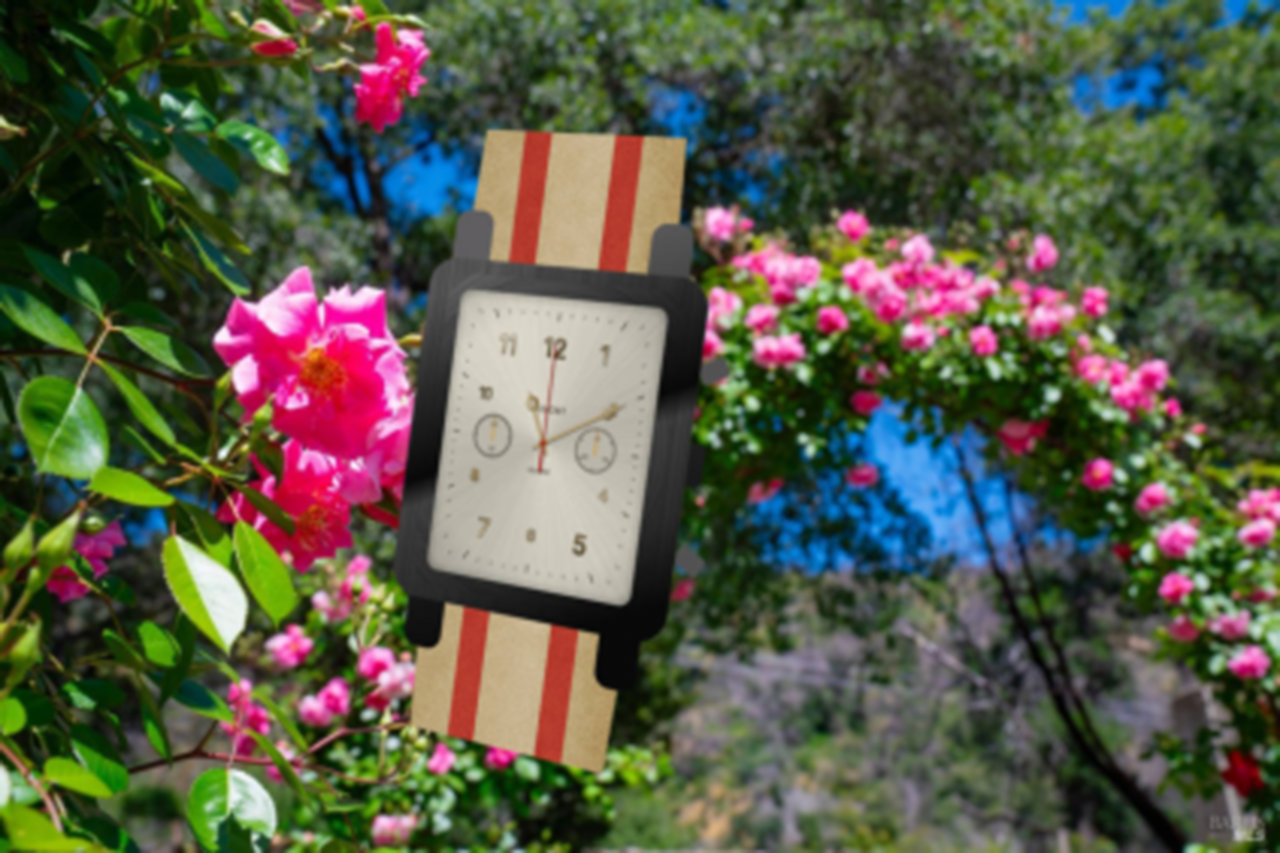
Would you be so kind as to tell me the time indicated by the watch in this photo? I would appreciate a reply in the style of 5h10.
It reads 11h10
